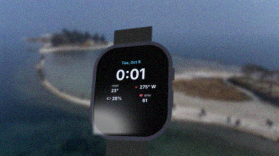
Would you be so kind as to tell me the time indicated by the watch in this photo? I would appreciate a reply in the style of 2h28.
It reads 0h01
